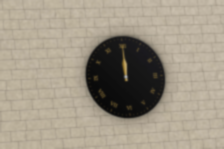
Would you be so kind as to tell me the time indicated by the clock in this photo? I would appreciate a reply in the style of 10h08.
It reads 12h00
